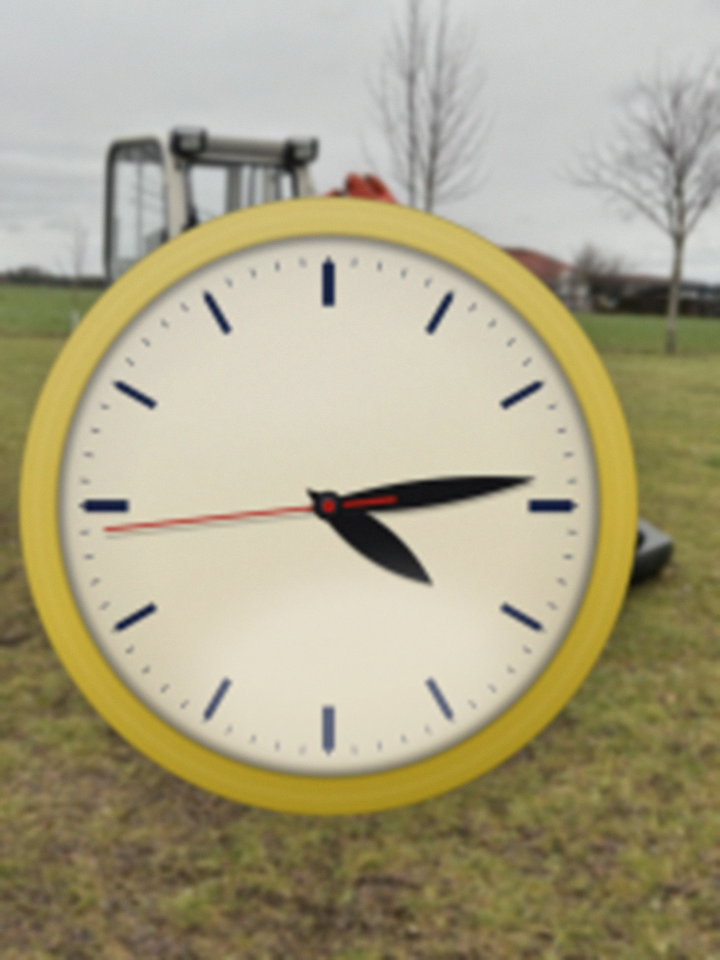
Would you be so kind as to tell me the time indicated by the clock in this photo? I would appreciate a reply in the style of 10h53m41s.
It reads 4h13m44s
